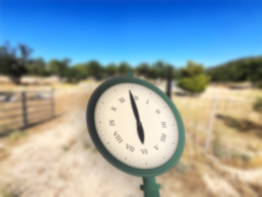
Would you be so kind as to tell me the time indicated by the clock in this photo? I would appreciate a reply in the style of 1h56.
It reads 5h59
